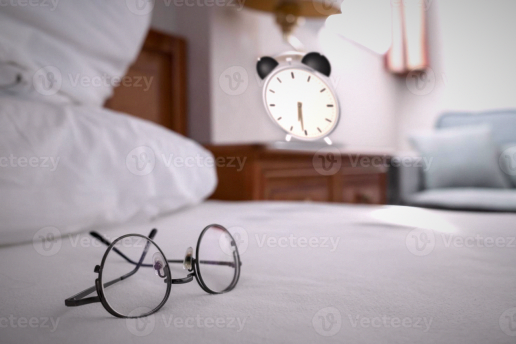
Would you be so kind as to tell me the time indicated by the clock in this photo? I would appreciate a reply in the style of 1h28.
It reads 6h31
